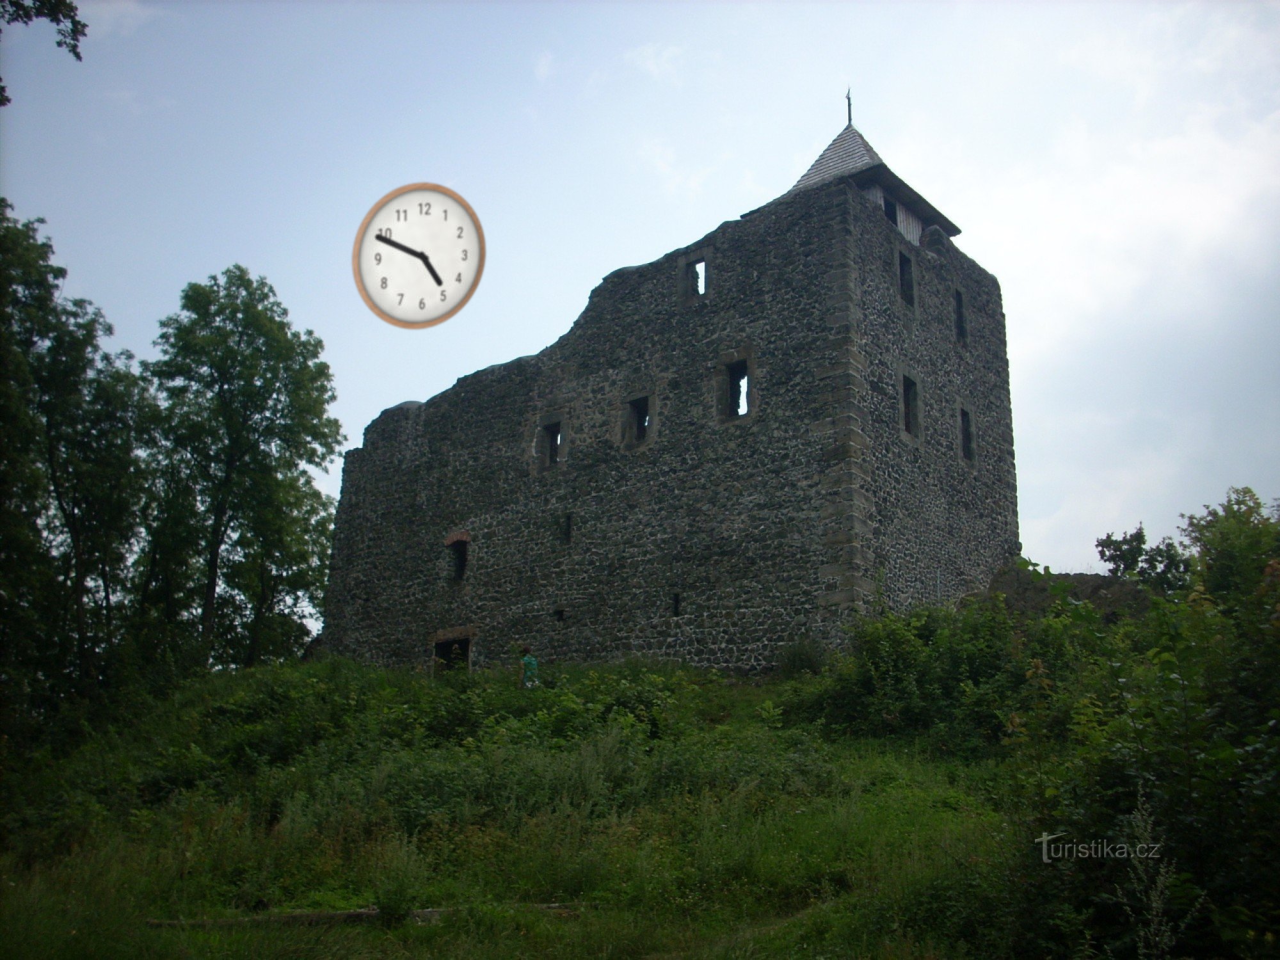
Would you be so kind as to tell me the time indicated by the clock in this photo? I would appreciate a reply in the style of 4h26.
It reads 4h49
